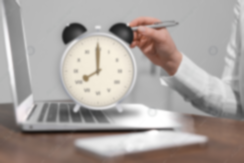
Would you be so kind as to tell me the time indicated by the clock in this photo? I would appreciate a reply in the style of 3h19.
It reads 8h00
